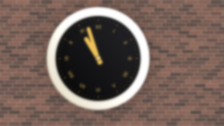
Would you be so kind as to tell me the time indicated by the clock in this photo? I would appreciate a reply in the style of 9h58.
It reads 10h57
